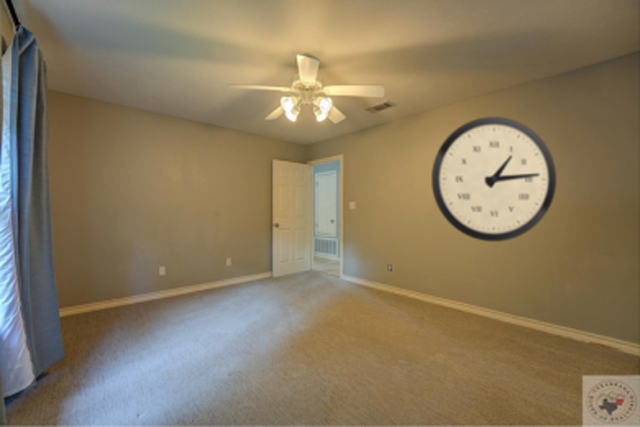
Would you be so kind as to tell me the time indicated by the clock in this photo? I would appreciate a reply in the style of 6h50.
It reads 1h14
